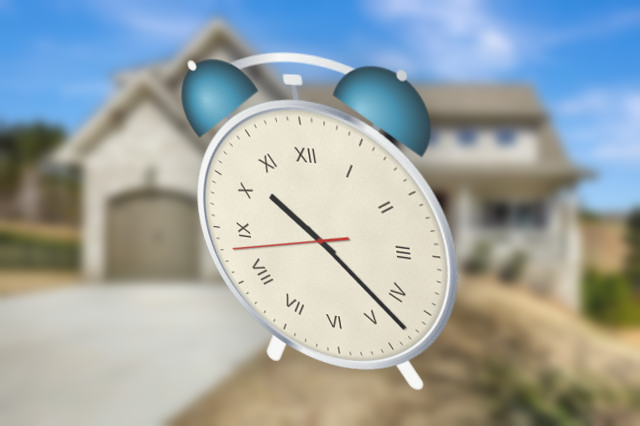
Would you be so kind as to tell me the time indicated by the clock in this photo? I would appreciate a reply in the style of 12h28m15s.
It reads 10h22m43s
